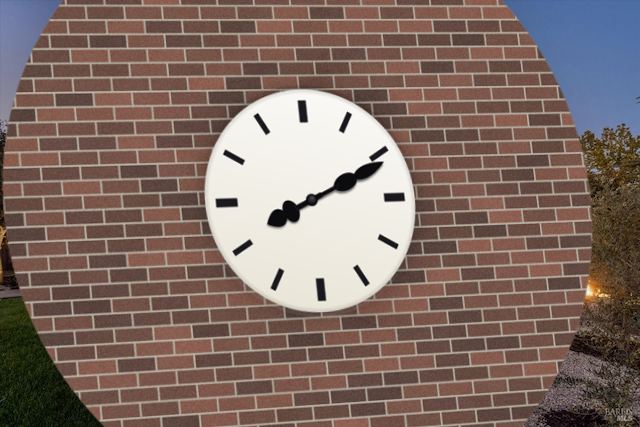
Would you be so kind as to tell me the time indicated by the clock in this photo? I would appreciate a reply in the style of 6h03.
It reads 8h11
